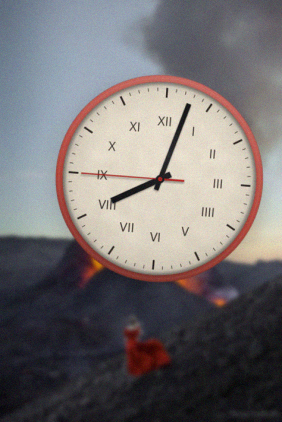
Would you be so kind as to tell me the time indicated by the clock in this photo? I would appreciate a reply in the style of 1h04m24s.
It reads 8h02m45s
